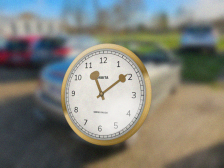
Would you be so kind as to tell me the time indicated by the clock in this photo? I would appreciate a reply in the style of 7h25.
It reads 11h09
